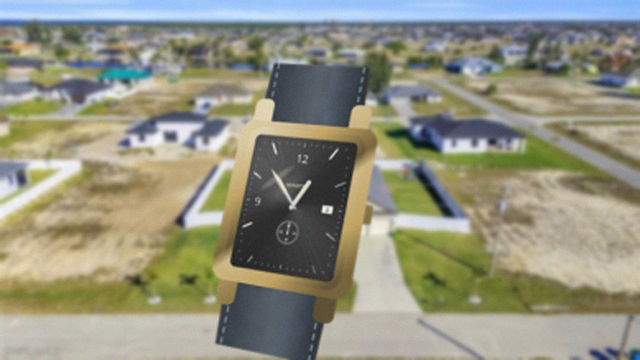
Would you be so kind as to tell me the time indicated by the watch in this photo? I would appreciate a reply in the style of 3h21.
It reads 12h53
